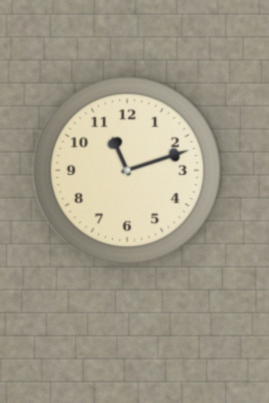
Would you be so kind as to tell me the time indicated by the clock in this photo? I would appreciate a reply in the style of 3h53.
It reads 11h12
